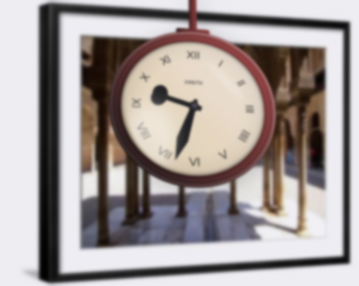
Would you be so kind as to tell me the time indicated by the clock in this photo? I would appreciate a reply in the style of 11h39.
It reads 9h33
